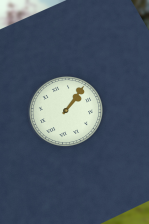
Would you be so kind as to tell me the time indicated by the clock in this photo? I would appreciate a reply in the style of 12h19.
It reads 2h10
